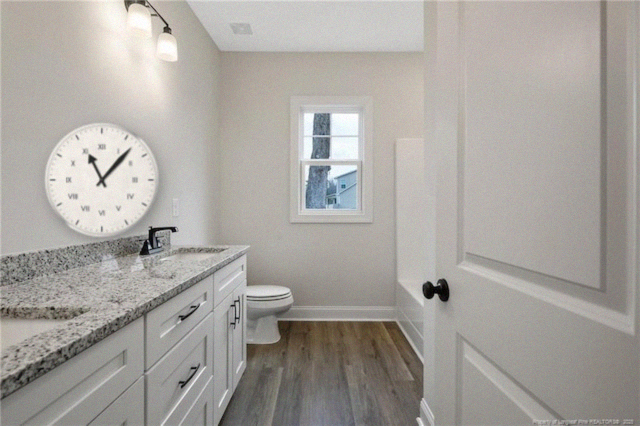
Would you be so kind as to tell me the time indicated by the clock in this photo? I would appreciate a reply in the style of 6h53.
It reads 11h07
